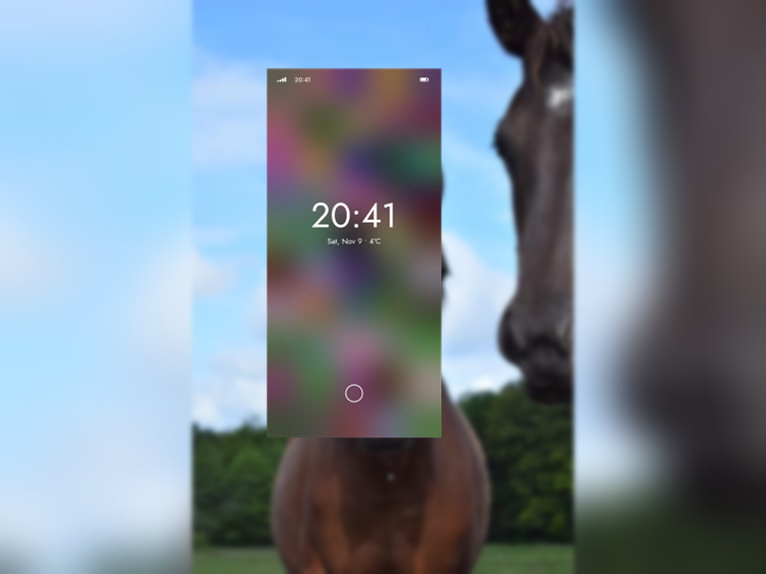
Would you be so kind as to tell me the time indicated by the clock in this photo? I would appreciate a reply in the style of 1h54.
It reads 20h41
